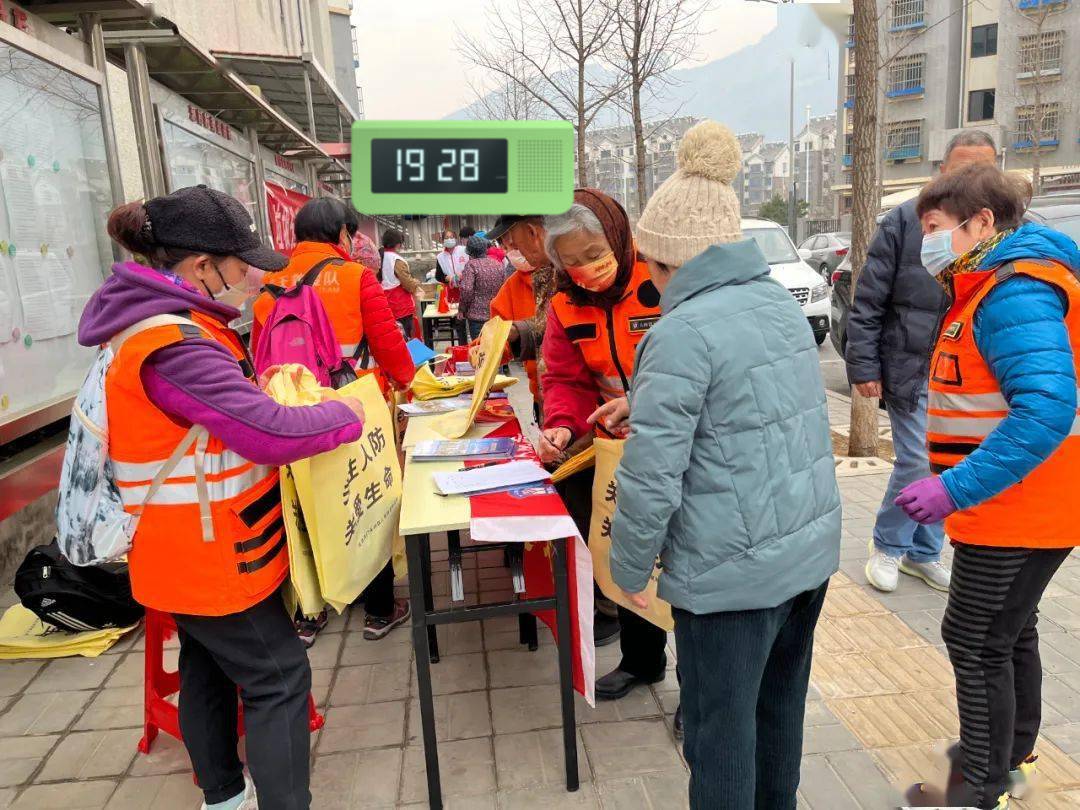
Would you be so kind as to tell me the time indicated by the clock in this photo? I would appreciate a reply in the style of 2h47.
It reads 19h28
